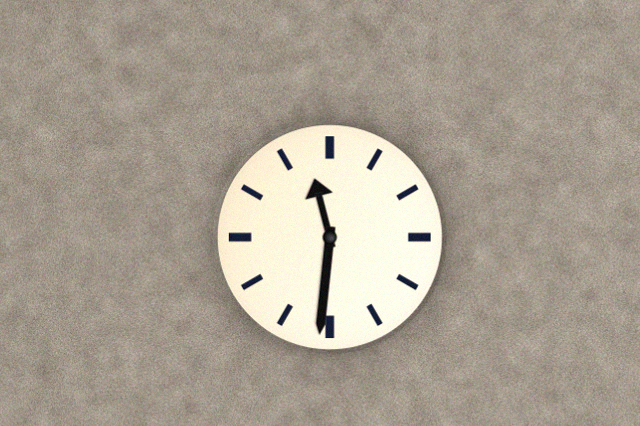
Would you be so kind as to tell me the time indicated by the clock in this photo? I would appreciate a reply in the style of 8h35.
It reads 11h31
